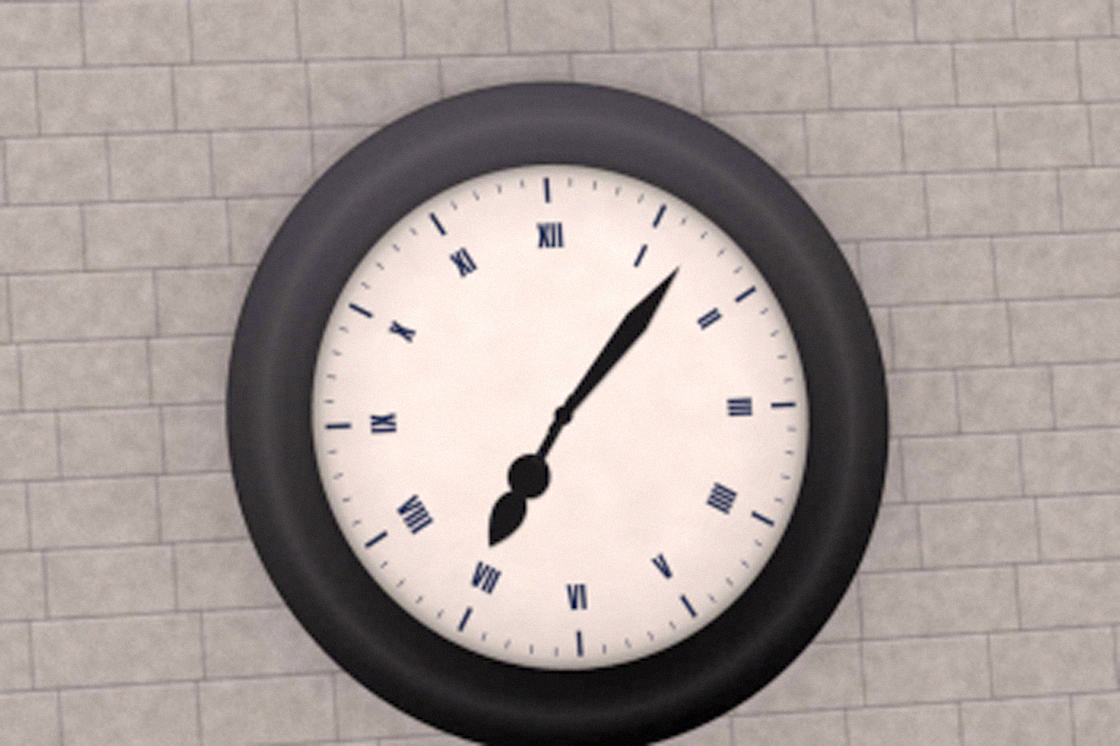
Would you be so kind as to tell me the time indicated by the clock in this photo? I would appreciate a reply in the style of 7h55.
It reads 7h07
